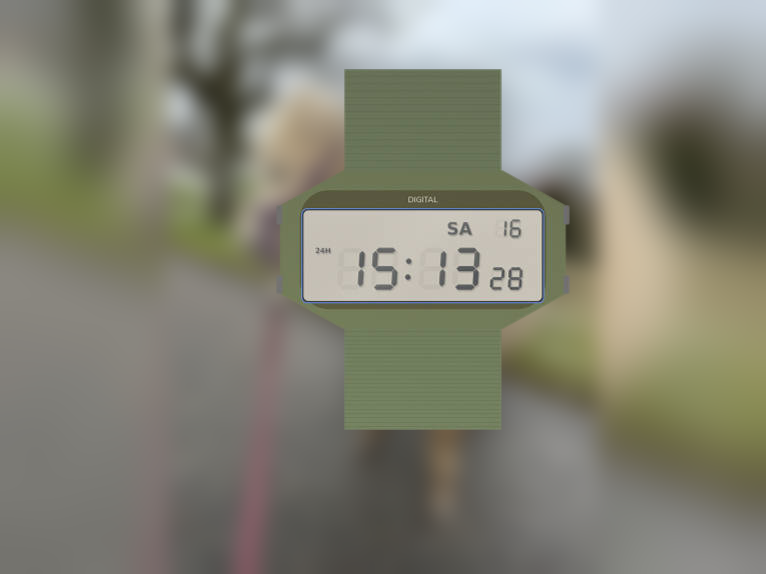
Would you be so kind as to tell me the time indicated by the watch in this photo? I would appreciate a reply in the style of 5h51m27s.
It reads 15h13m28s
